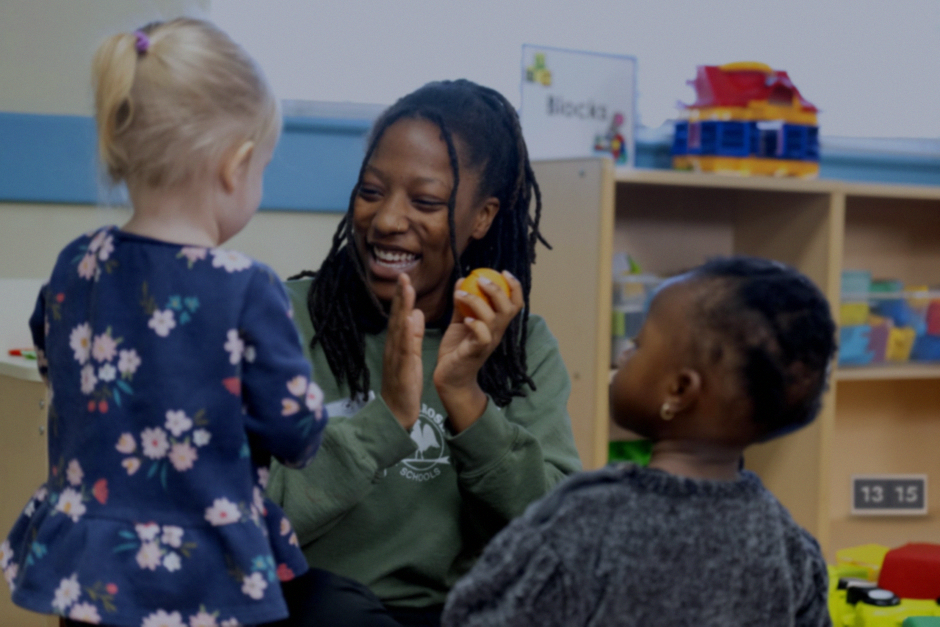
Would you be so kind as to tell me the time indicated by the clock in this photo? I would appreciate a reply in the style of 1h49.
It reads 13h15
